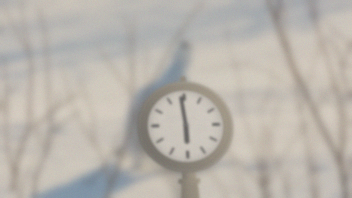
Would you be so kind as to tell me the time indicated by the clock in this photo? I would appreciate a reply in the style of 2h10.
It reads 5h59
